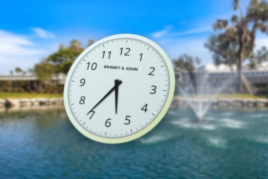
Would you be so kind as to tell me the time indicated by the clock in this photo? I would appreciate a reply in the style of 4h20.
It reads 5h36
